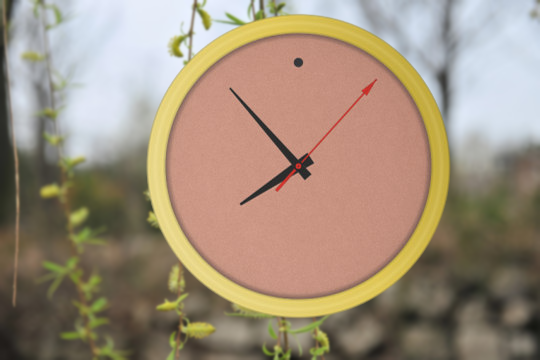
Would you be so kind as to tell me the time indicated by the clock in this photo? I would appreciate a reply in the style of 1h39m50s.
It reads 7h53m07s
